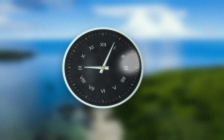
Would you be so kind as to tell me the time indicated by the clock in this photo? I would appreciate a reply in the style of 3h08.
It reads 9h04
